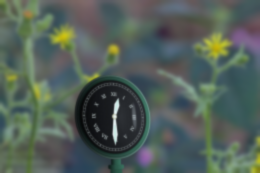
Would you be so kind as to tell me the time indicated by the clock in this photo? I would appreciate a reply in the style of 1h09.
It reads 12h30
